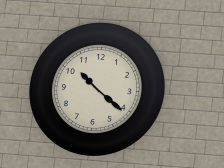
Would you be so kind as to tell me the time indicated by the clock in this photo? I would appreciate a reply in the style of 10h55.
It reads 10h21
